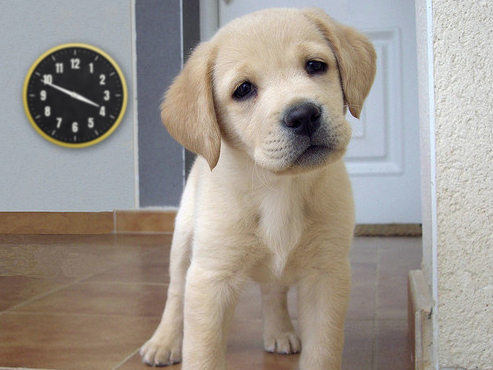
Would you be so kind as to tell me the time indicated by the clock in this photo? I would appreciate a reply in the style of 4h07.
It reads 3h49
